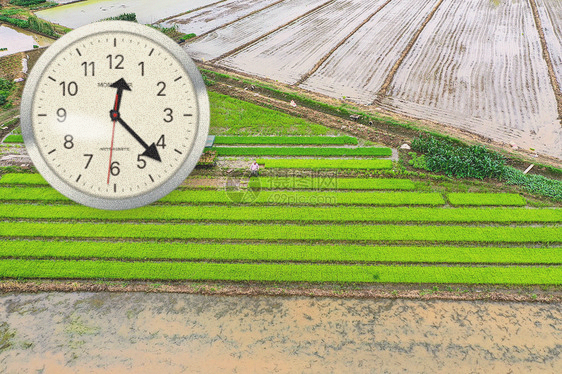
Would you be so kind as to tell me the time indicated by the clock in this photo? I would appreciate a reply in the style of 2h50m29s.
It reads 12h22m31s
